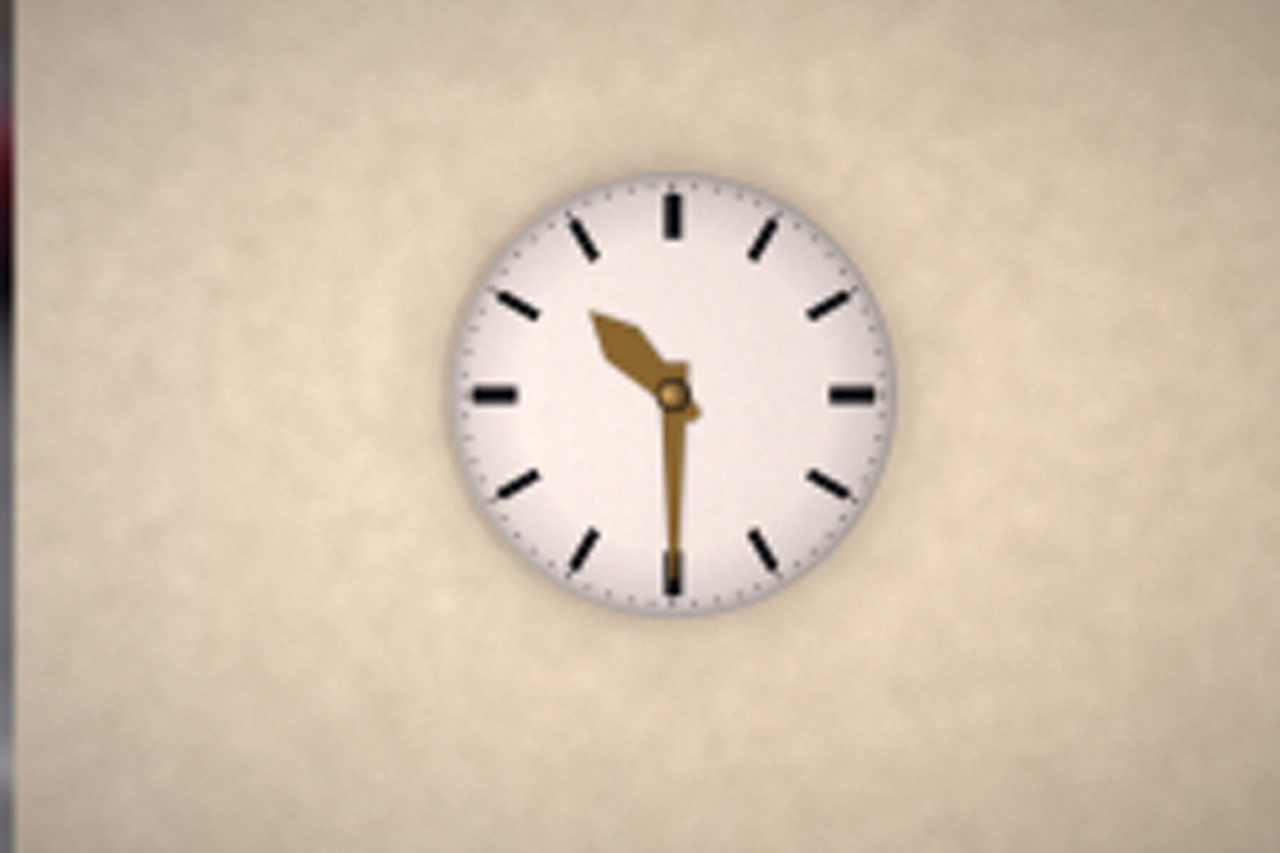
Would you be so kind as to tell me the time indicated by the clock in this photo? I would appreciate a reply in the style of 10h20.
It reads 10h30
